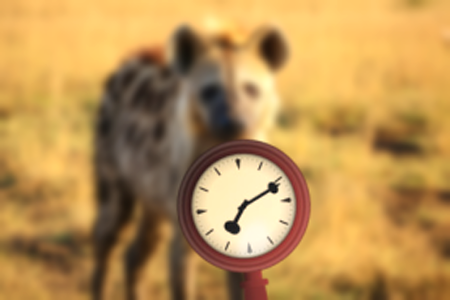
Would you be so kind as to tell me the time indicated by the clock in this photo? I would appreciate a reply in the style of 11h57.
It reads 7h11
